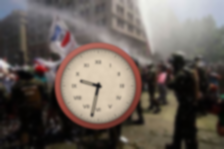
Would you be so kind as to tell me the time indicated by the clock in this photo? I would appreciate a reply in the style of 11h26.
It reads 9h32
